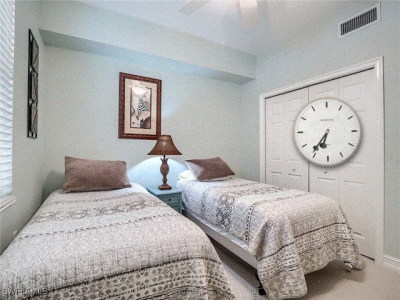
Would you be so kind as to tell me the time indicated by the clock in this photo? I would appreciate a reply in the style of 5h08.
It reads 6h36
